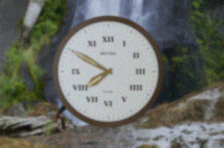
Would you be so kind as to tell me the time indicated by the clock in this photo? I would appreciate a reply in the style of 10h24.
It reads 7h50
